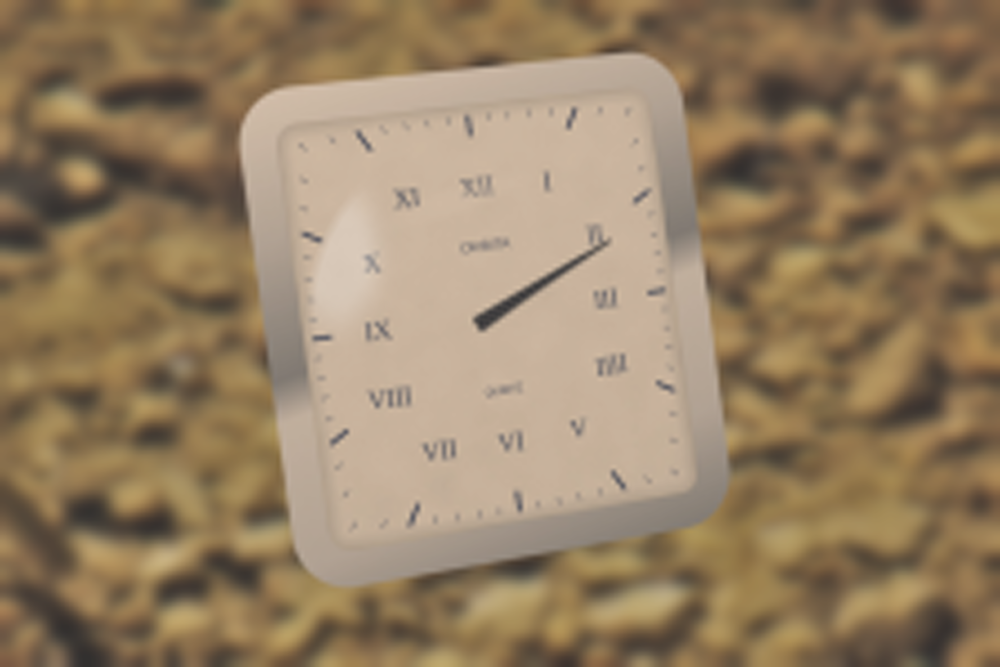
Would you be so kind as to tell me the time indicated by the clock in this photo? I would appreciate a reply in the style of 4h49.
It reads 2h11
